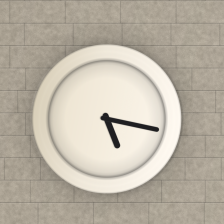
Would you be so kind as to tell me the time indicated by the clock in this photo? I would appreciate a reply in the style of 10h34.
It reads 5h17
